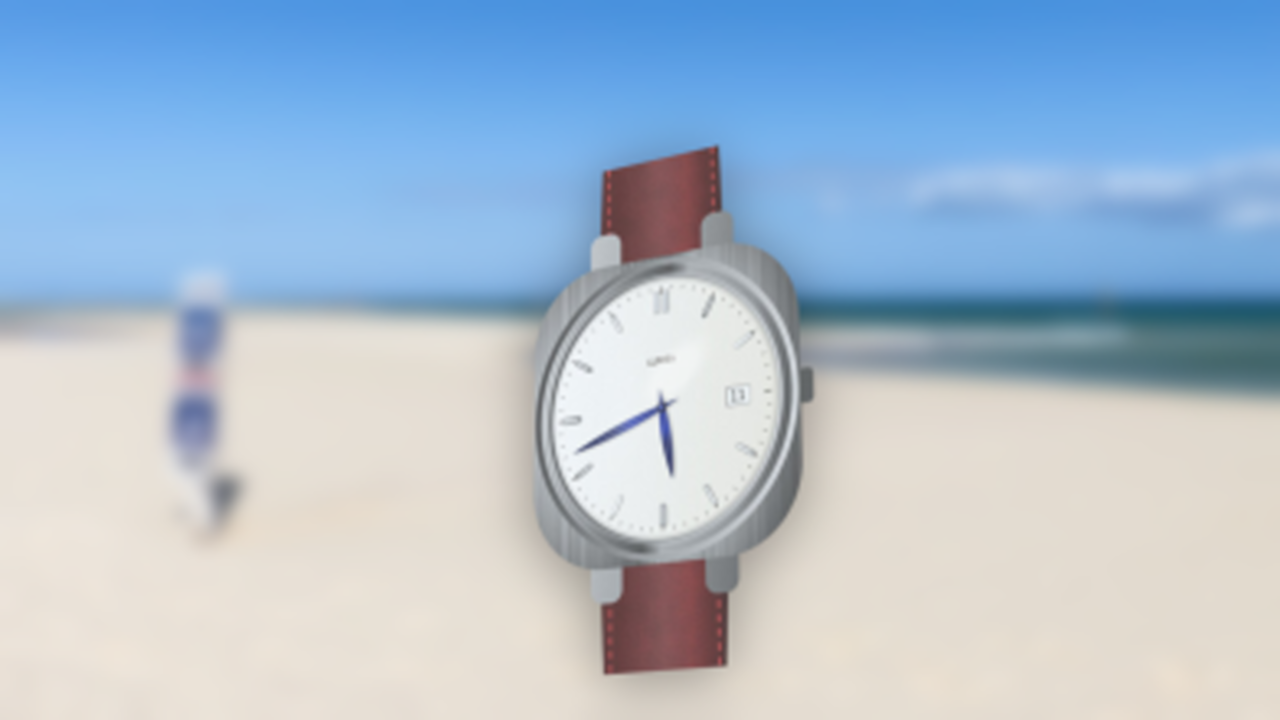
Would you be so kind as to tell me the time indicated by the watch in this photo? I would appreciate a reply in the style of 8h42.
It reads 5h42
